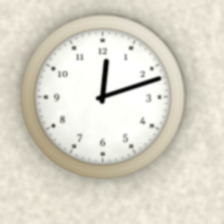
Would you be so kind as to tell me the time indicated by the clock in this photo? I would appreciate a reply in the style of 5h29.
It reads 12h12
